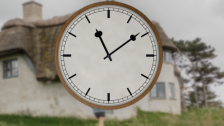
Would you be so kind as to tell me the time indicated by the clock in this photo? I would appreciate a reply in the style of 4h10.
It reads 11h09
